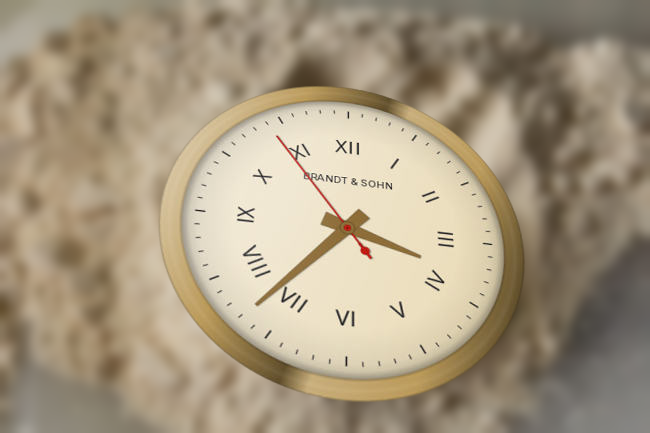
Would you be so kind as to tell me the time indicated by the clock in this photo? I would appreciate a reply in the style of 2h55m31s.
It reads 3h36m54s
